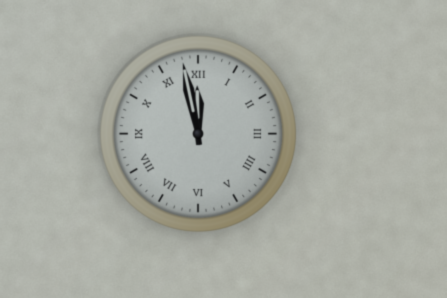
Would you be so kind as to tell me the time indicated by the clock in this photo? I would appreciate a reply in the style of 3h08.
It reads 11h58
